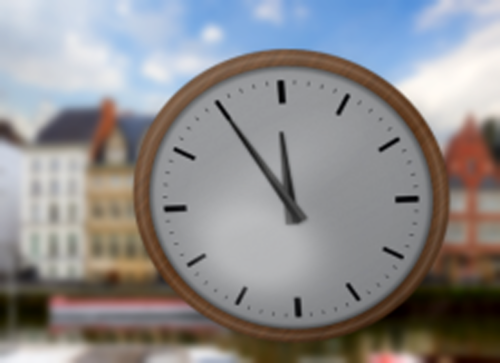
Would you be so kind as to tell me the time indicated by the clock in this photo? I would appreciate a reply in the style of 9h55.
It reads 11h55
